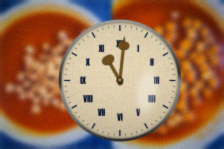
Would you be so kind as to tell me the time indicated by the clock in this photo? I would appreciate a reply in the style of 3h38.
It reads 11h01
